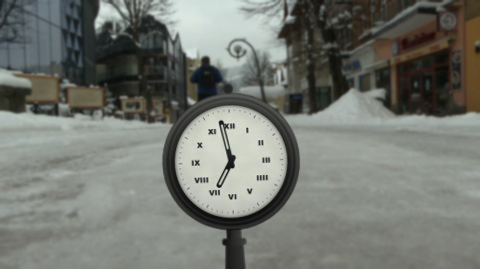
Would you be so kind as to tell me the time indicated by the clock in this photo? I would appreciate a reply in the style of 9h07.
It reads 6h58
